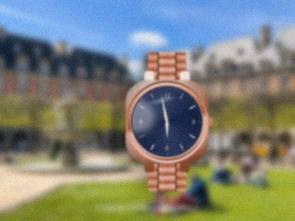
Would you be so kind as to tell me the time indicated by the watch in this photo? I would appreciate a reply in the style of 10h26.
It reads 5h58
